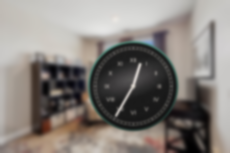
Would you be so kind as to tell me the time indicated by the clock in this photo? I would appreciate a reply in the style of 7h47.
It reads 12h35
